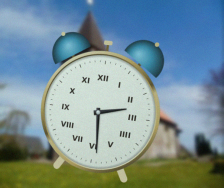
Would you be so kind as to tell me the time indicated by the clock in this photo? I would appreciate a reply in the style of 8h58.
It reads 2h29
